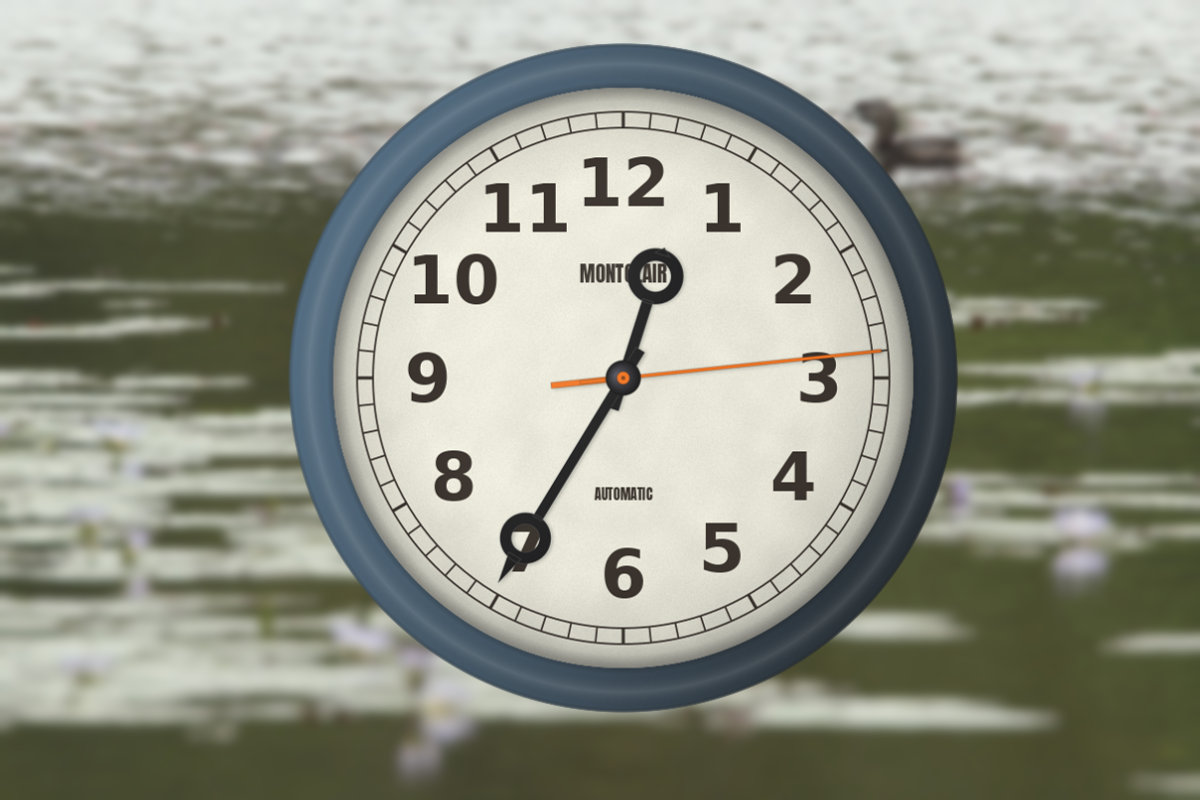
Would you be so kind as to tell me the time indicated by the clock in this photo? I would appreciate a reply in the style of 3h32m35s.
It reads 12h35m14s
